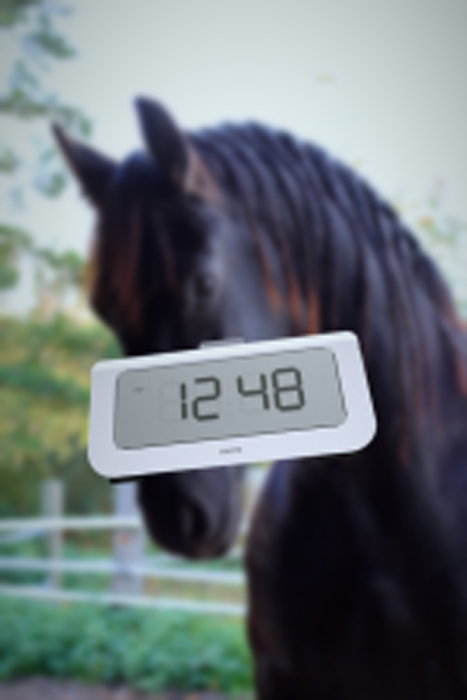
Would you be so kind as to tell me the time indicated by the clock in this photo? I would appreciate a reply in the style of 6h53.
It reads 12h48
